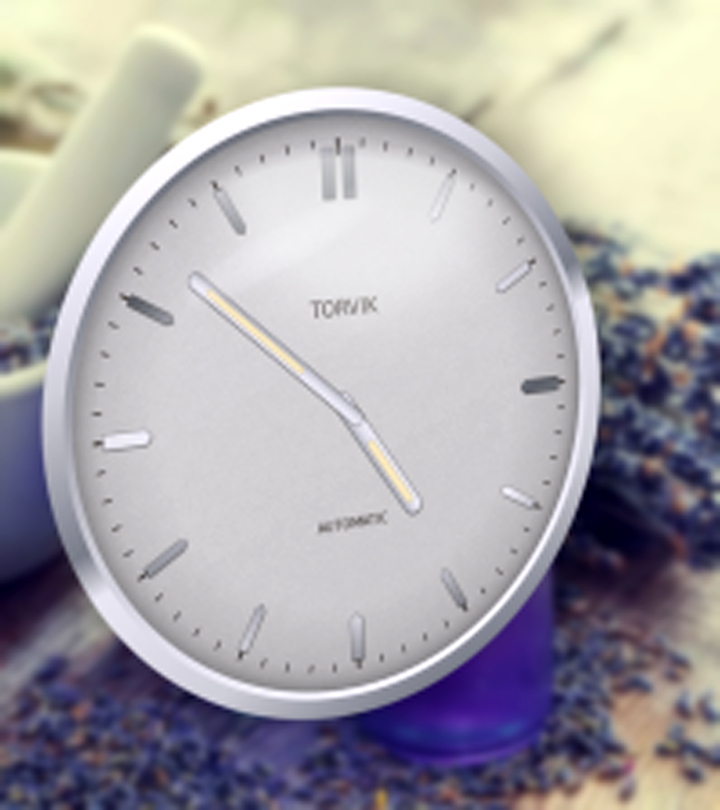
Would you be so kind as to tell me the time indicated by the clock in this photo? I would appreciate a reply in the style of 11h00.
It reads 4h52
